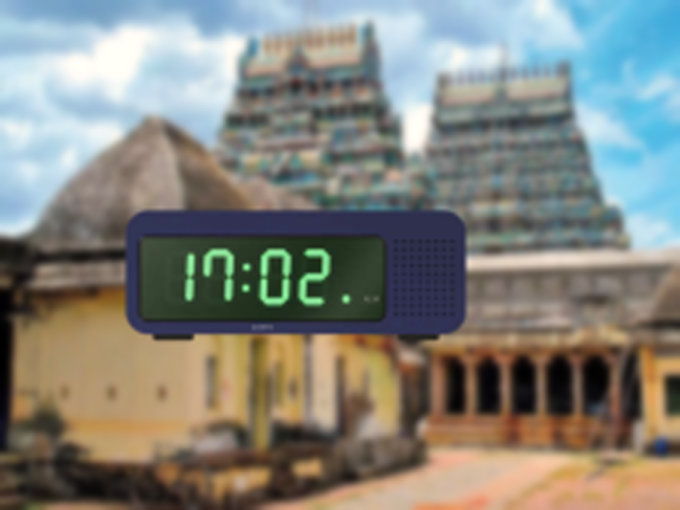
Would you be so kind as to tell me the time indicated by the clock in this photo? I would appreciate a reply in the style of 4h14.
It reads 17h02
